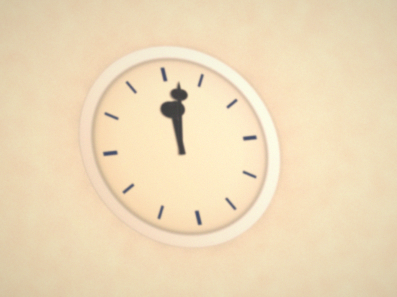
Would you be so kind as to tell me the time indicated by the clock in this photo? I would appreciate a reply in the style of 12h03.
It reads 12h02
